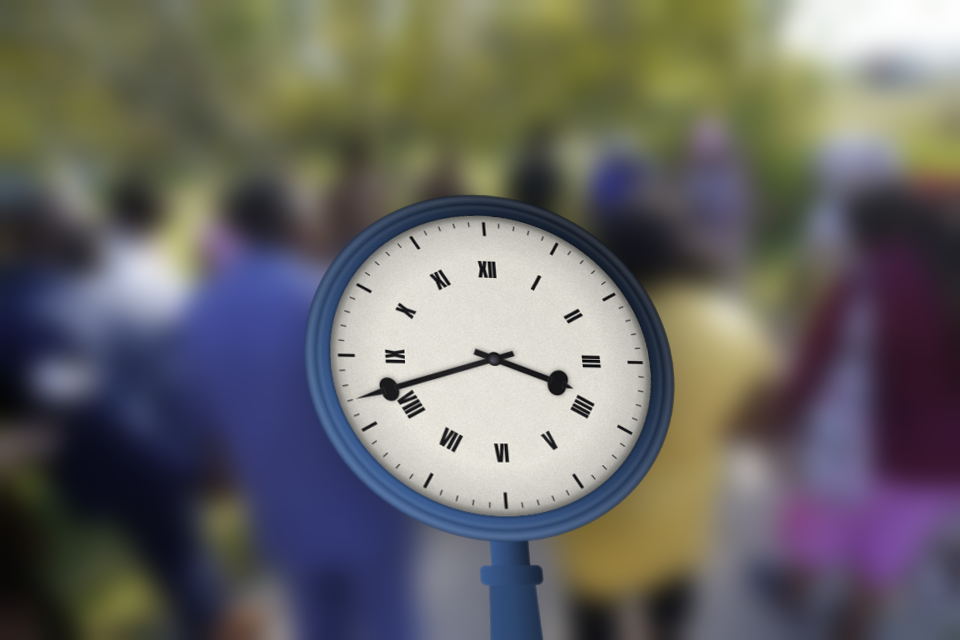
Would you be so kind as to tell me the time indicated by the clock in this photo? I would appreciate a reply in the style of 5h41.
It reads 3h42
